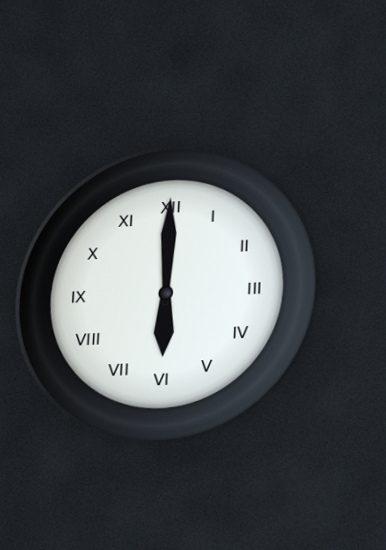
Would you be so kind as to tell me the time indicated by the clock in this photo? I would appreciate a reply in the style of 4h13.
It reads 6h00
